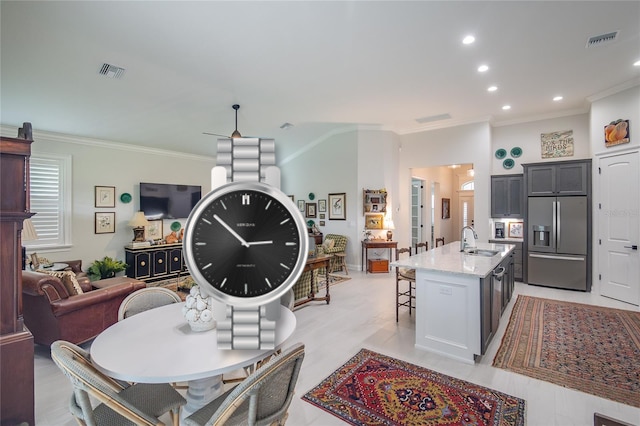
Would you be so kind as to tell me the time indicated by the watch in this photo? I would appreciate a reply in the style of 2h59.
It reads 2h52
